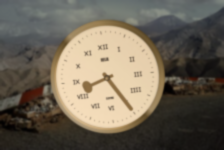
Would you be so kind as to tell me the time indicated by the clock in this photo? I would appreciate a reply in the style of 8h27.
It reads 8h25
